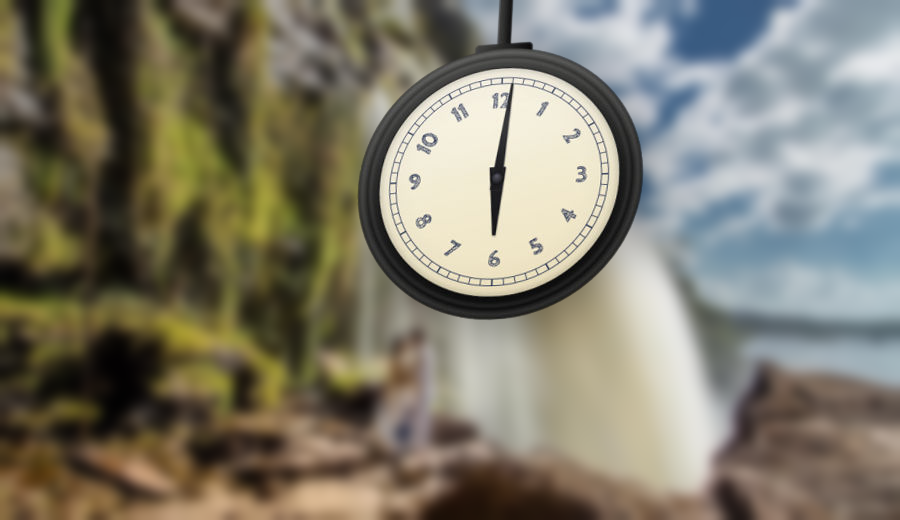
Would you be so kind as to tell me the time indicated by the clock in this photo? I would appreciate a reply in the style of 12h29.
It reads 6h01
